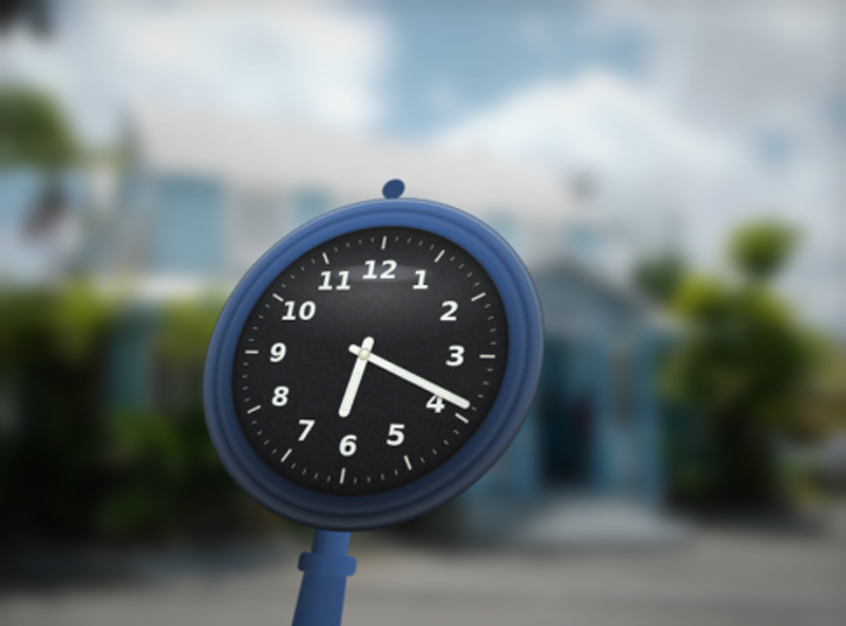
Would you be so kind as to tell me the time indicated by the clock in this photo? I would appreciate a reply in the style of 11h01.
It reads 6h19
